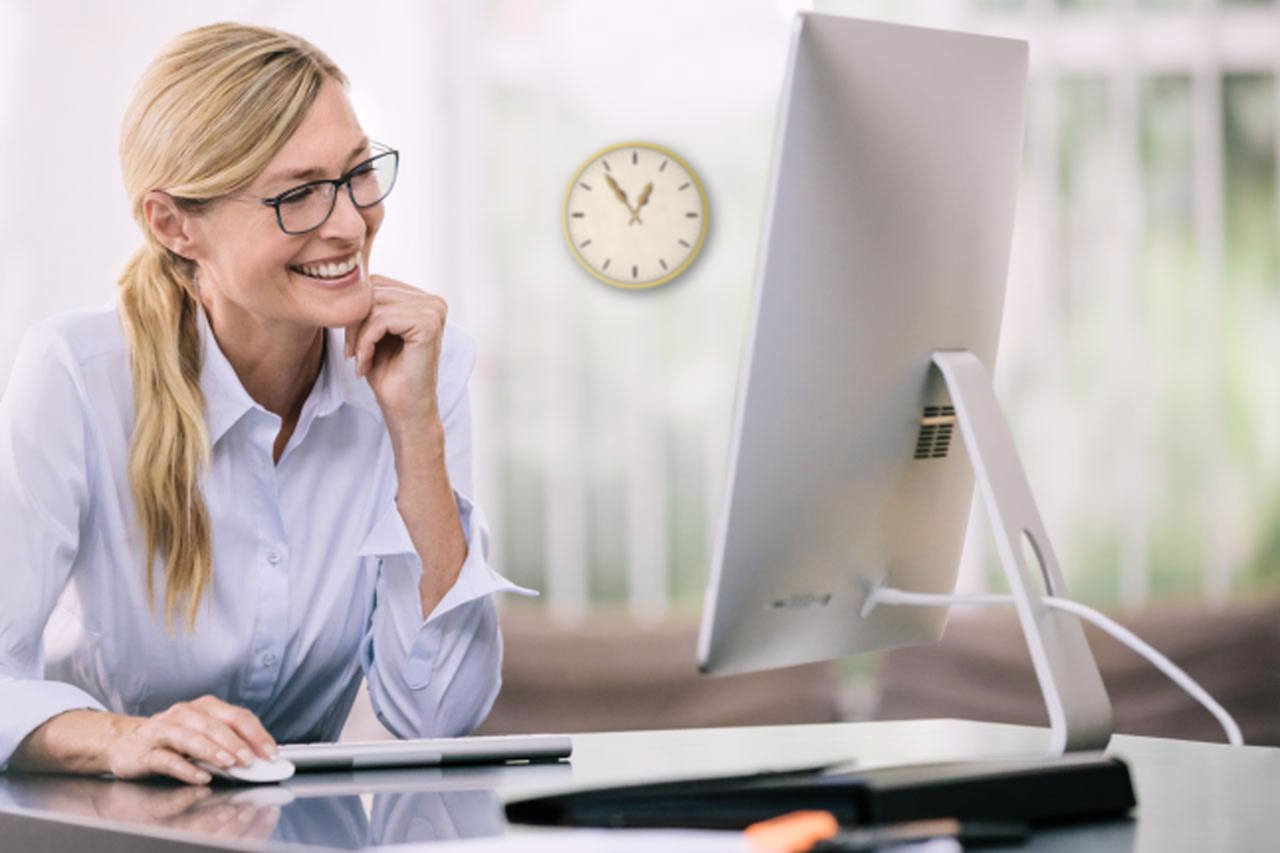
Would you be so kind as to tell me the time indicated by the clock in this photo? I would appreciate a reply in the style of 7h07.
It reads 12h54
